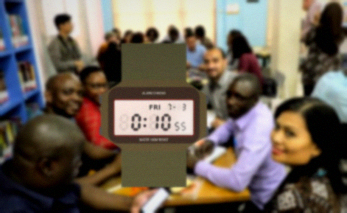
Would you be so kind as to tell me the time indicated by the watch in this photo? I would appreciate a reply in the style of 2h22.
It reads 0h10
